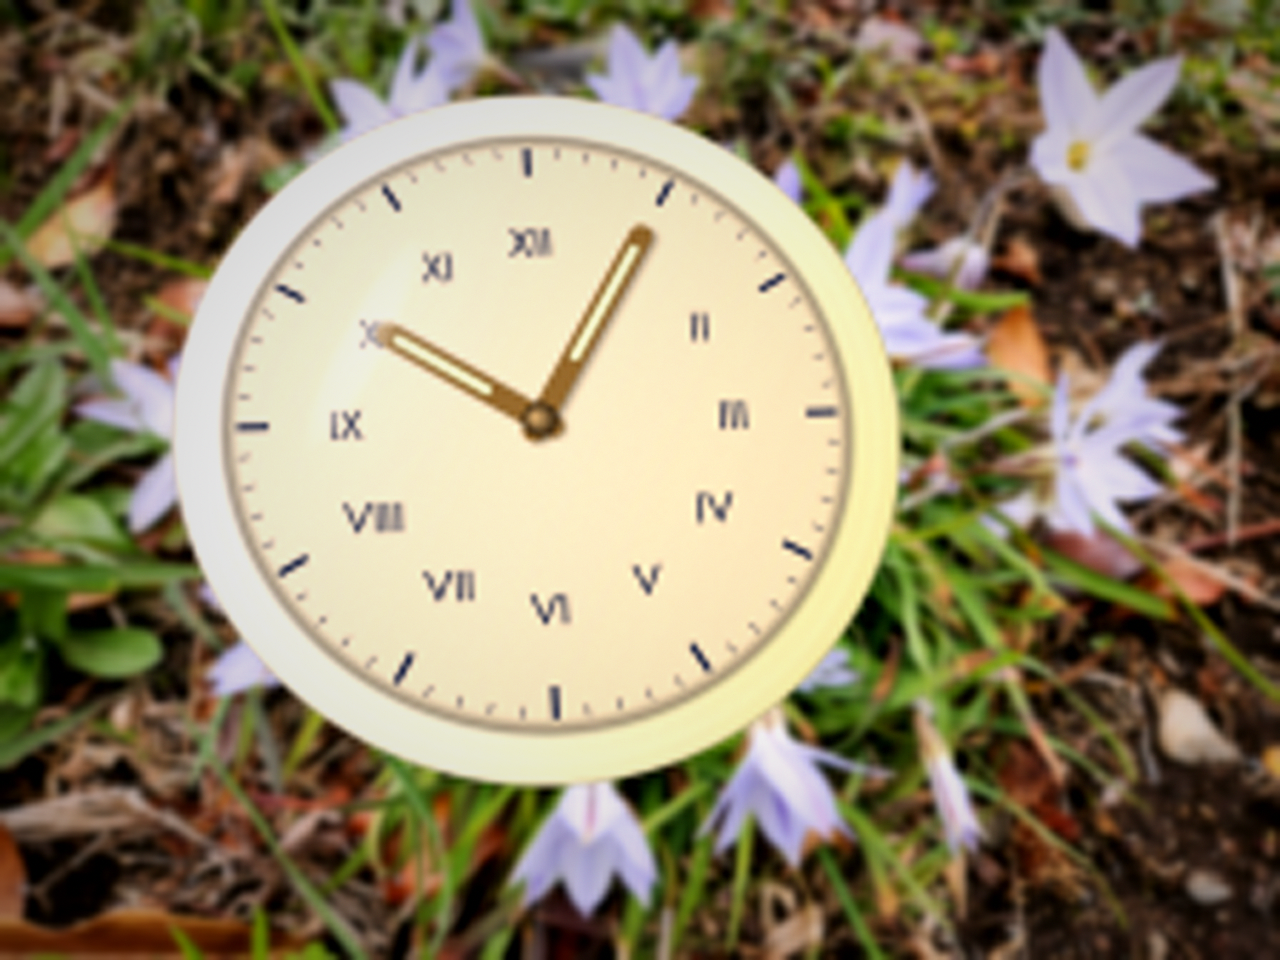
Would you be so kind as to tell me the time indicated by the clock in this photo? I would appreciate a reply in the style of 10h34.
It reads 10h05
